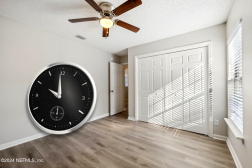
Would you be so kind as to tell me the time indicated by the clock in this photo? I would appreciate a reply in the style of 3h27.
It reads 9h59
